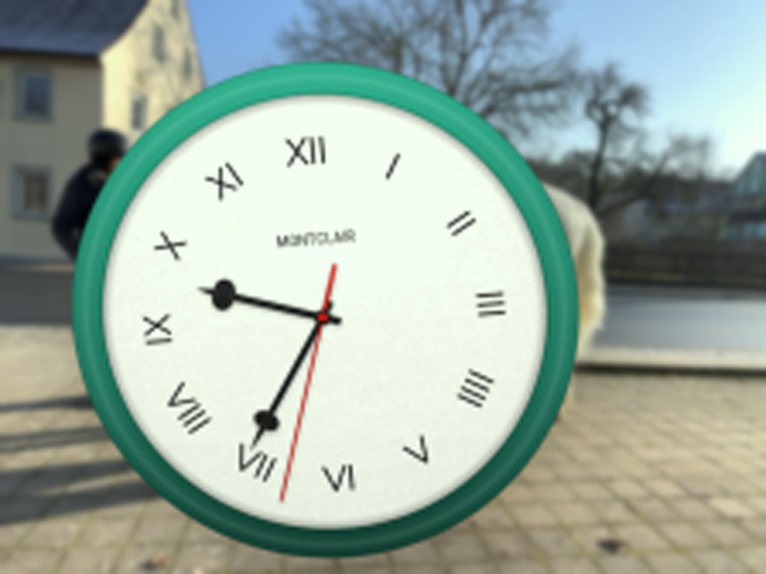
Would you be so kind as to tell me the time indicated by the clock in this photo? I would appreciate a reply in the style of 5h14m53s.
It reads 9h35m33s
